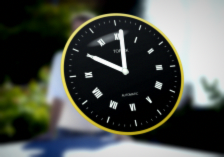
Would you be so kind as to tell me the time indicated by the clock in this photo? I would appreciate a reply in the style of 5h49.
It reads 10h01
